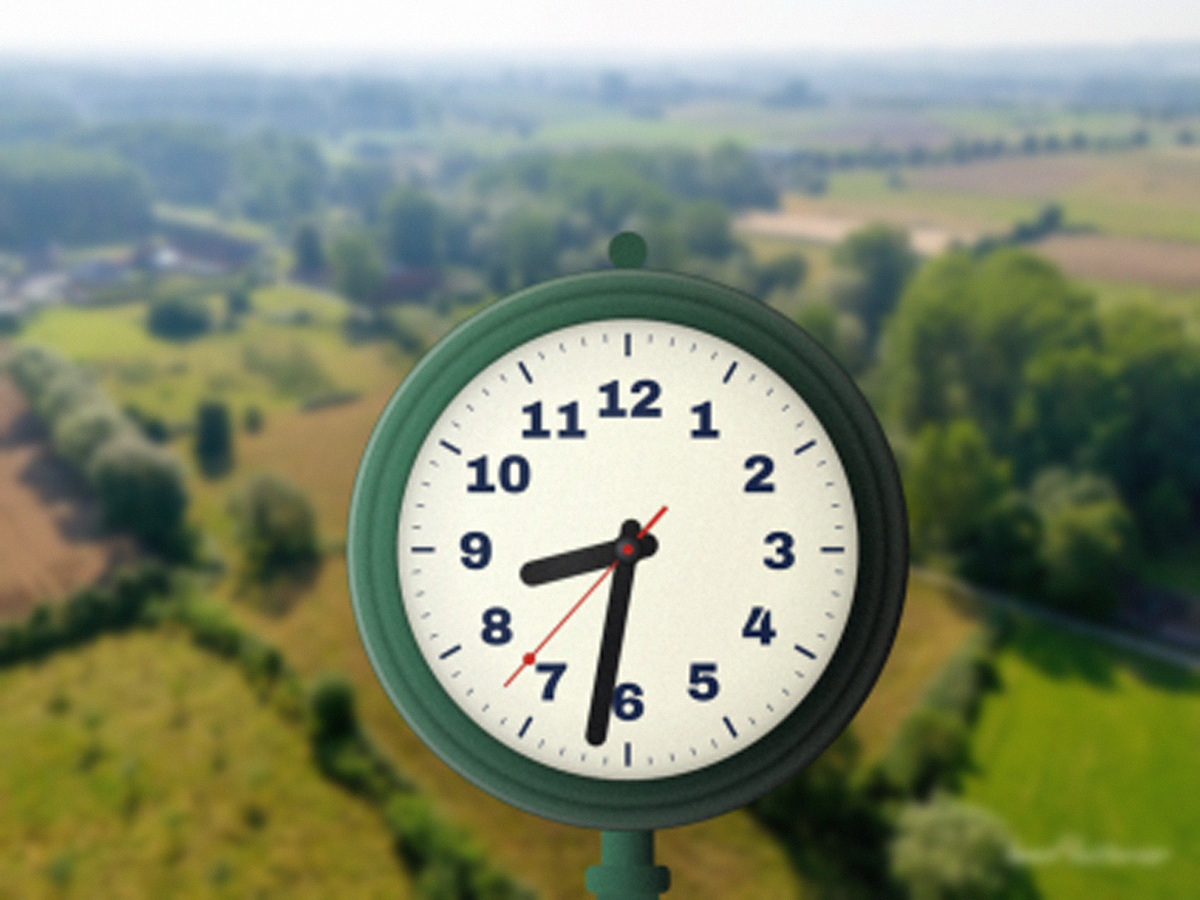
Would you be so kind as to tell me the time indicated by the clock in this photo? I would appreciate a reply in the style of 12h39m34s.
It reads 8h31m37s
